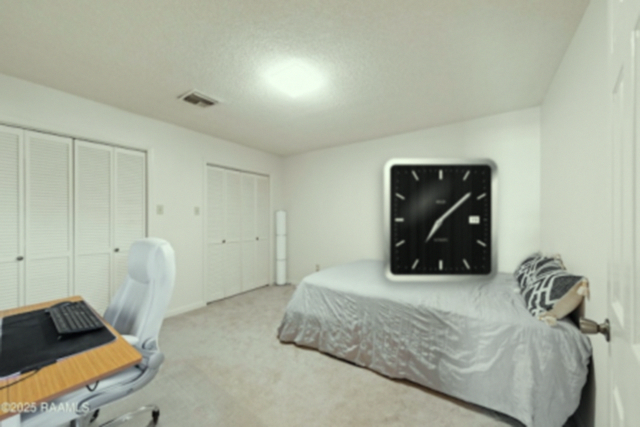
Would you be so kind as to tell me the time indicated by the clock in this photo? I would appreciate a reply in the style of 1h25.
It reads 7h08
